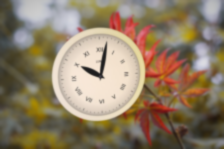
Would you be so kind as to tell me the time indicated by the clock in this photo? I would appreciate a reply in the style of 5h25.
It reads 10h02
